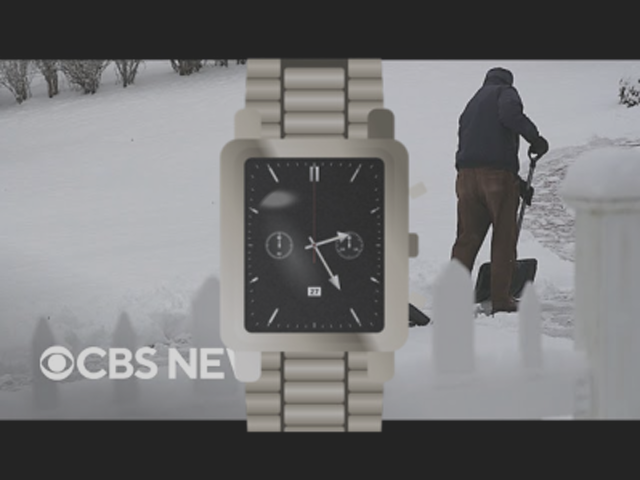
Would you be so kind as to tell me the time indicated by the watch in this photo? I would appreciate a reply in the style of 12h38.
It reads 2h25
